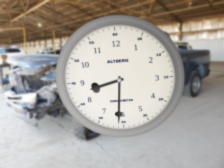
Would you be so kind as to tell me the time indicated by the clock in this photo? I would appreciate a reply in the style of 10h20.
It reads 8h31
